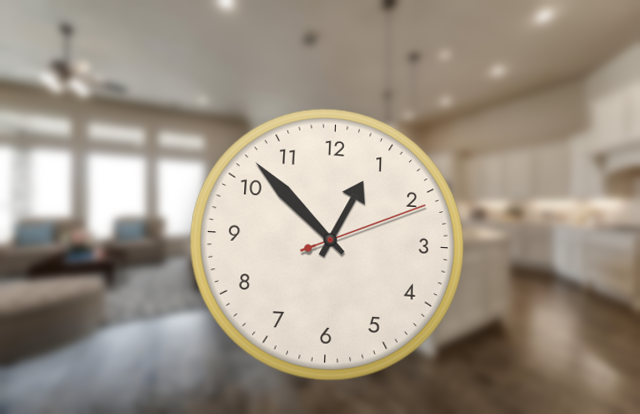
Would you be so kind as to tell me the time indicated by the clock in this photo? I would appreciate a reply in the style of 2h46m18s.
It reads 12h52m11s
